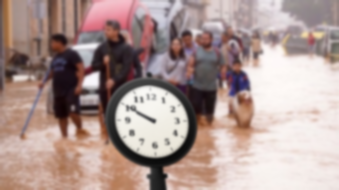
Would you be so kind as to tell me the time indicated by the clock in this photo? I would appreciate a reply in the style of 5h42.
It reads 9h50
